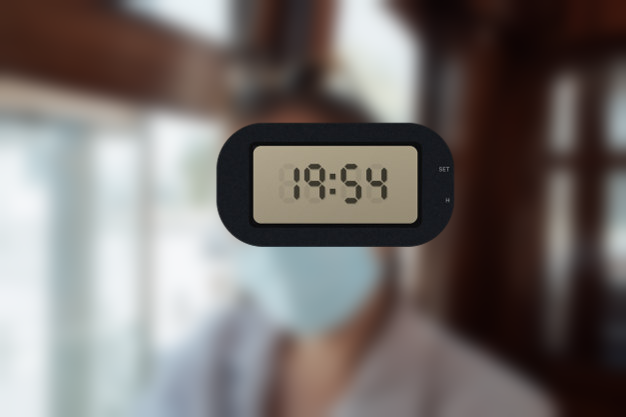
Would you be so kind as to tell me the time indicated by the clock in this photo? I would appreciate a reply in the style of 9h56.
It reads 19h54
